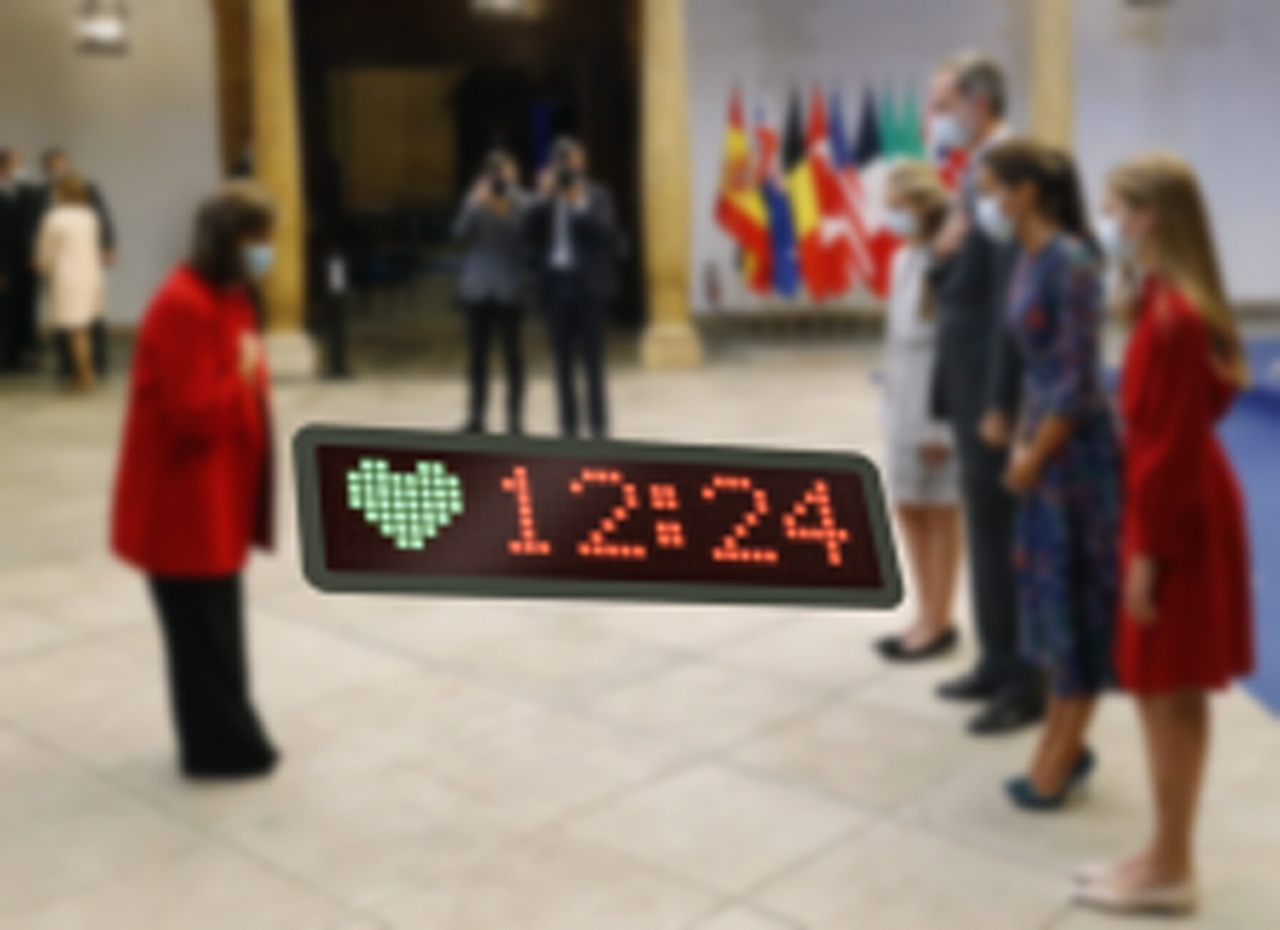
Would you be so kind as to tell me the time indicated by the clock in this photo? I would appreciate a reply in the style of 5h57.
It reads 12h24
